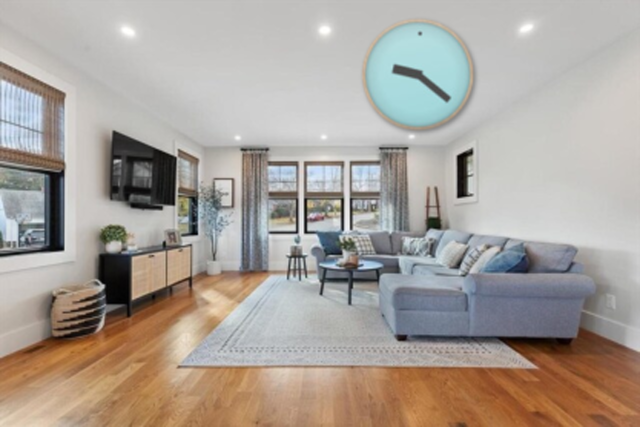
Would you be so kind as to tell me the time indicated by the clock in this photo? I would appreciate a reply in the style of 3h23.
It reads 9h21
